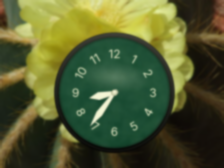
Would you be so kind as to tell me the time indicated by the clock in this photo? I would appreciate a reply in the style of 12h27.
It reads 8h36
